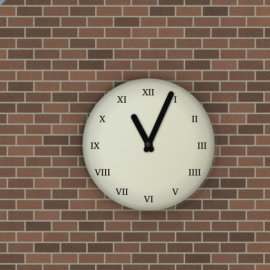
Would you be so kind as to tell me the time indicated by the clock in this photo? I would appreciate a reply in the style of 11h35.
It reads 11h04
